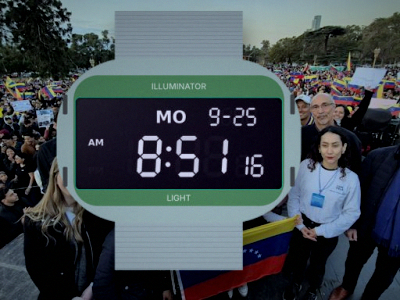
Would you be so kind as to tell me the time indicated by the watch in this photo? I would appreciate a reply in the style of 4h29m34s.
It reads 8h51m16s
